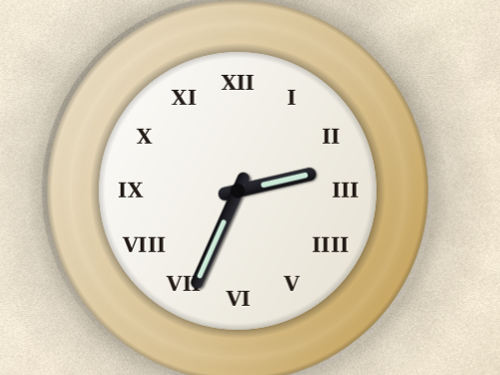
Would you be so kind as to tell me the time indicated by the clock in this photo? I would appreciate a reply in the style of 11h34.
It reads 2h34
